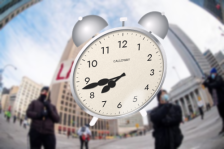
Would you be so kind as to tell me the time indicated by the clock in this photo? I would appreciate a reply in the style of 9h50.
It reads 7h43
